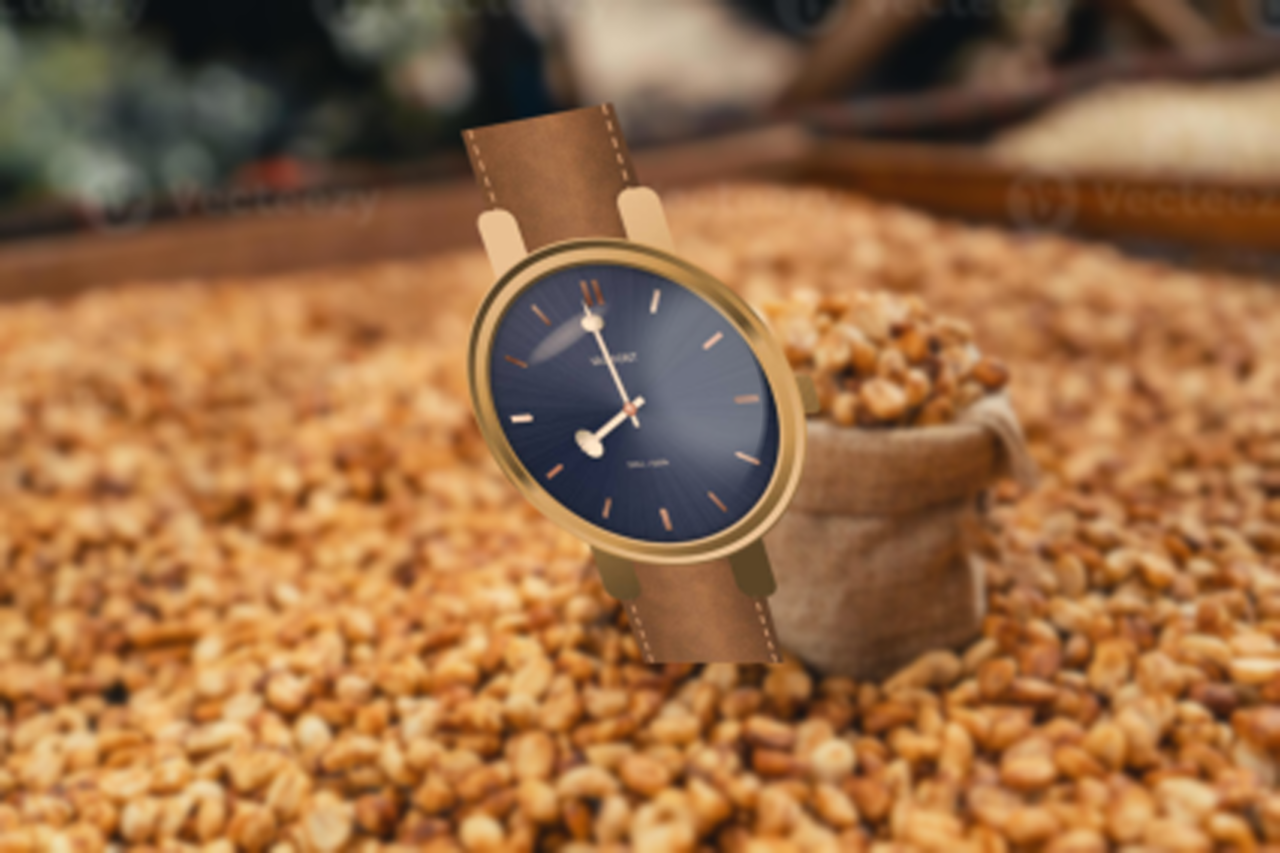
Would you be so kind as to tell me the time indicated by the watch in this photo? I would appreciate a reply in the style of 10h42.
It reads 7h59
